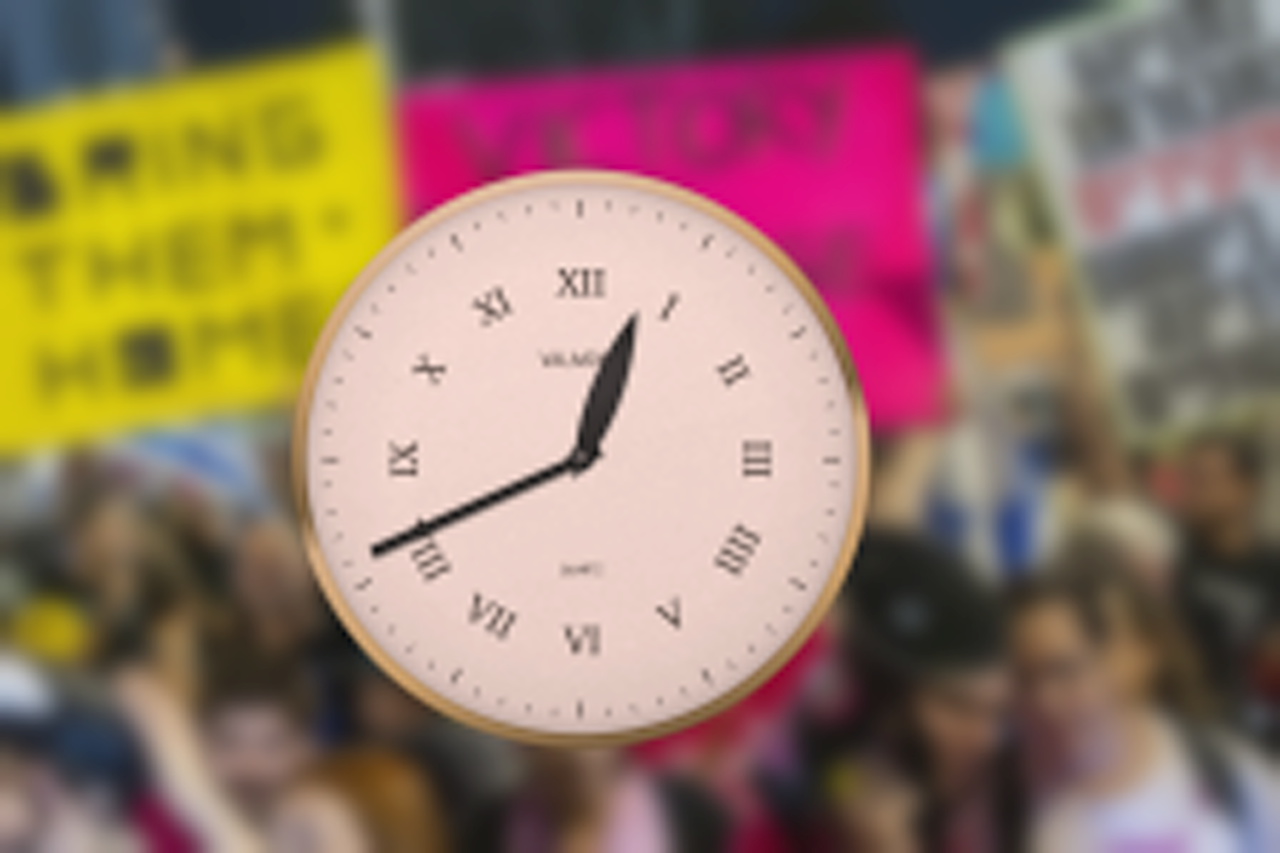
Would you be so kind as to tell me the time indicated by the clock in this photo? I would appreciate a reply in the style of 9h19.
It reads 12h41
